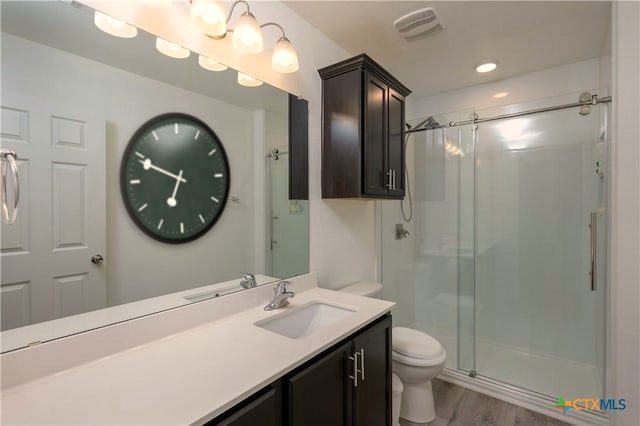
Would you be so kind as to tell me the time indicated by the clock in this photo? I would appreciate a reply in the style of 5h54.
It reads 6h49
